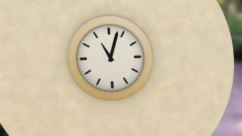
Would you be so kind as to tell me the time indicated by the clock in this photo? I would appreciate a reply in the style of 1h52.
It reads 11h03
